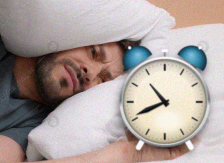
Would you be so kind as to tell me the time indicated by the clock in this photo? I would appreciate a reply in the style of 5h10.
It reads 10h41
